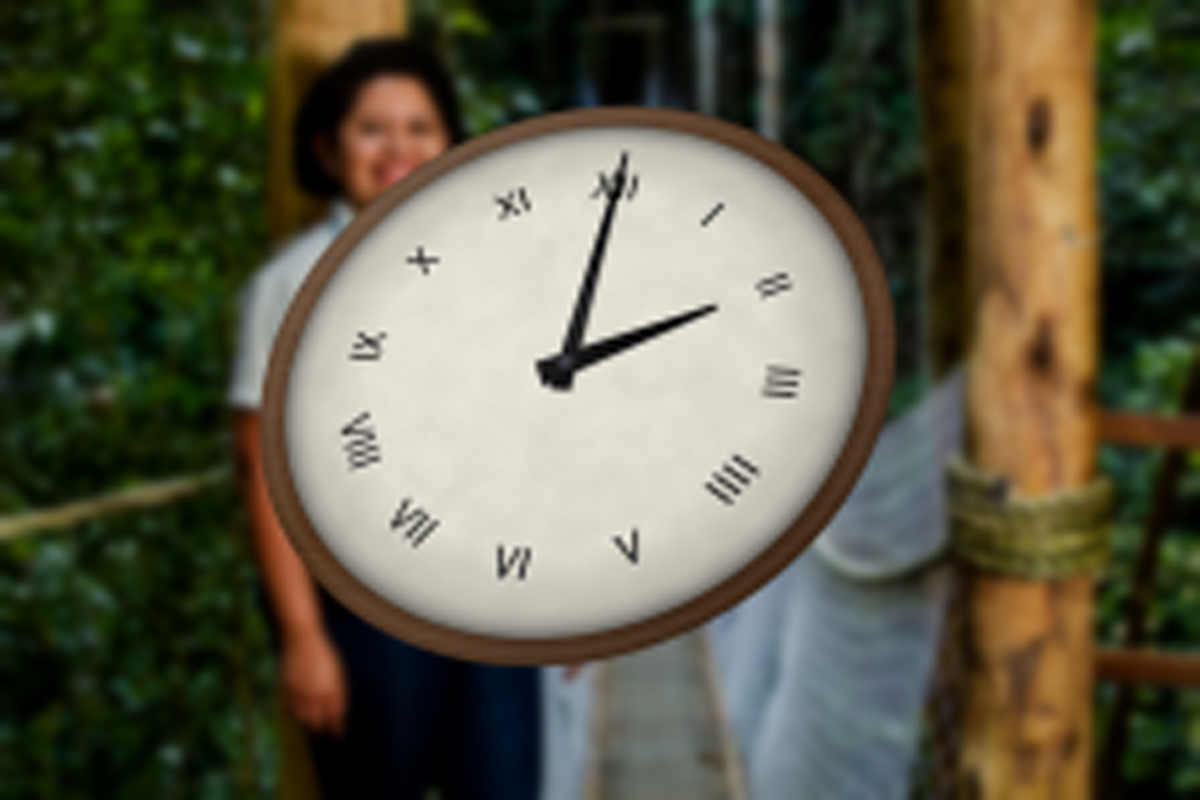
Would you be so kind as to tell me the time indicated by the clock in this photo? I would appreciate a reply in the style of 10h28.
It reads 2h00
